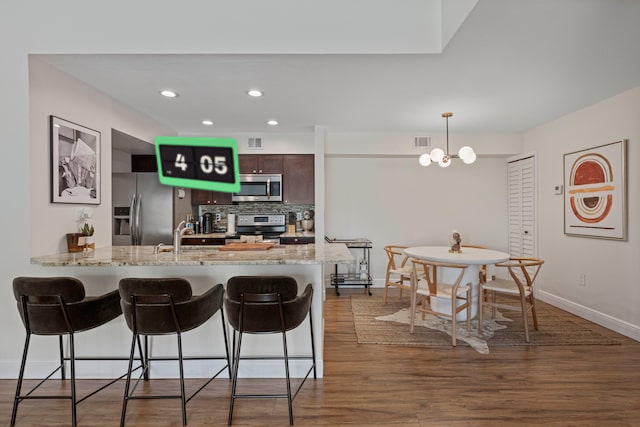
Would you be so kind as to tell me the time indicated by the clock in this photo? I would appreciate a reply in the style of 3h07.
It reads 4h05
